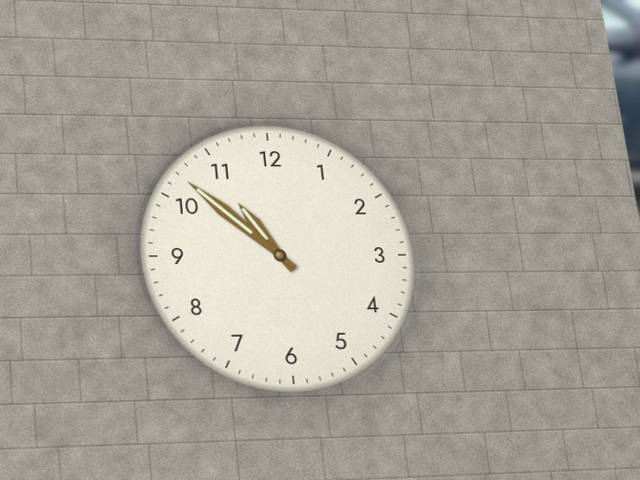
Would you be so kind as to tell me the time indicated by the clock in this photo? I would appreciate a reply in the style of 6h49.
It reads 10h52
